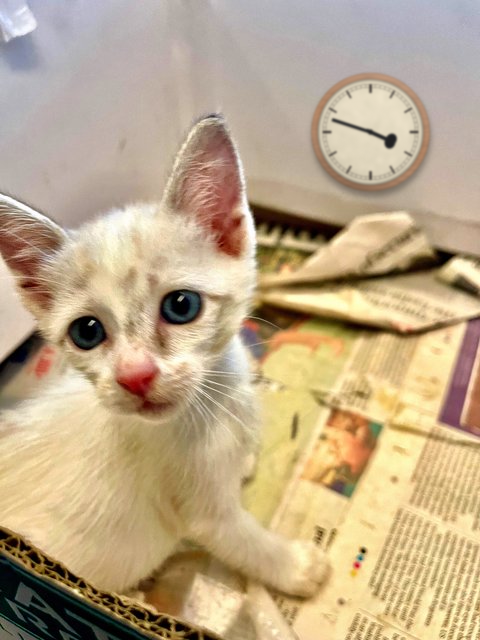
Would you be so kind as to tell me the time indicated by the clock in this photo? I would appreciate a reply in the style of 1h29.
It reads 3h48
